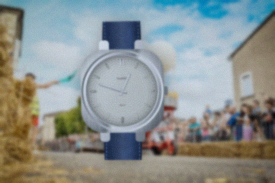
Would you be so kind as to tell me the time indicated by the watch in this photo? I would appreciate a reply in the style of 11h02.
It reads 12h48
